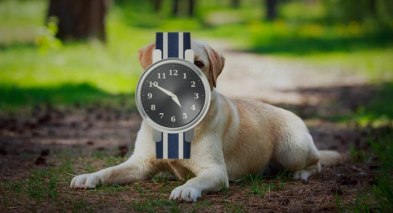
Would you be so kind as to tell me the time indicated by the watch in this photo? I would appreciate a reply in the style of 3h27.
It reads 4h50
